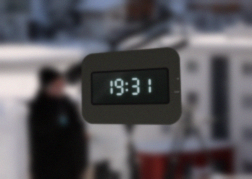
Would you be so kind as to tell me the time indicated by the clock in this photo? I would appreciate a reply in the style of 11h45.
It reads 19h31
